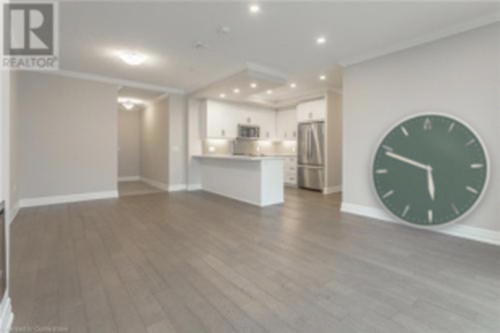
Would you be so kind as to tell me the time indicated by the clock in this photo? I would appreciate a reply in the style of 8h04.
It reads 5h49
